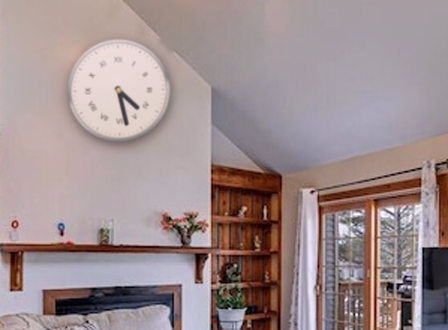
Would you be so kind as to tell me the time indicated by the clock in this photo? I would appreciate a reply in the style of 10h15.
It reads 4h28
